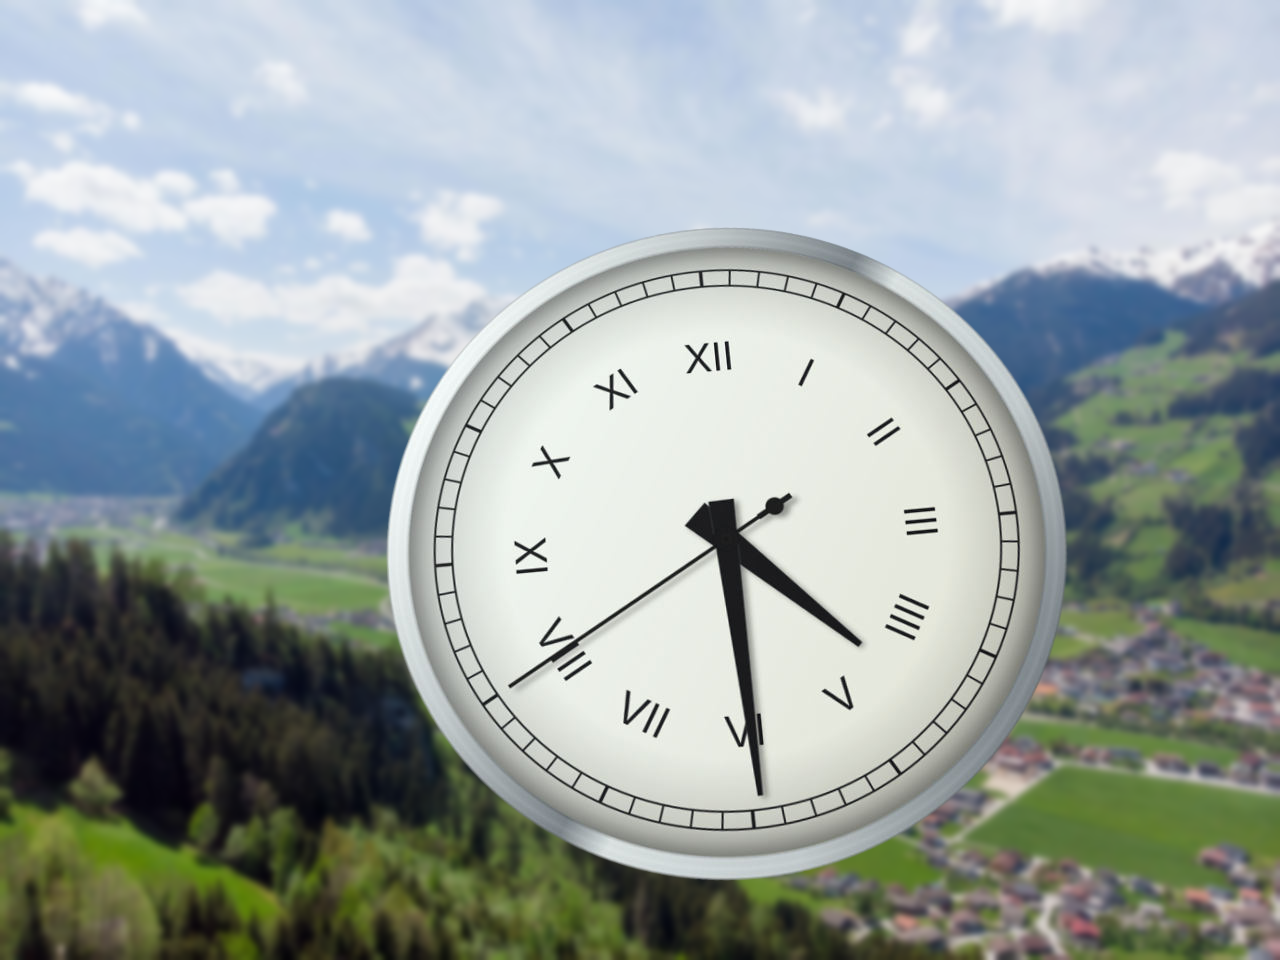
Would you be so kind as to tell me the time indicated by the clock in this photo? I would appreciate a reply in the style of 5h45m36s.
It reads 4h29m40s
